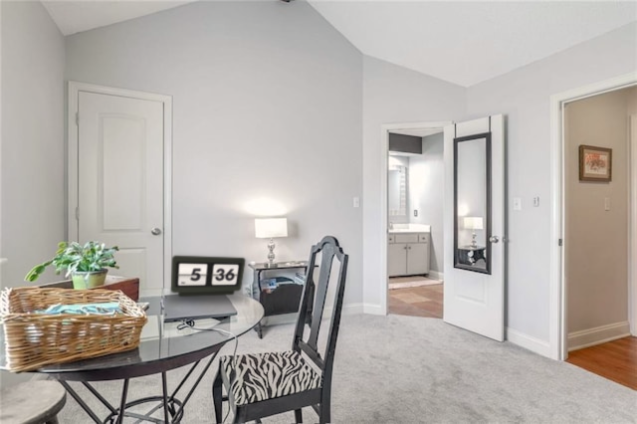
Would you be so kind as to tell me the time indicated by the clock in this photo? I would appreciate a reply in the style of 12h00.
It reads 5h36
